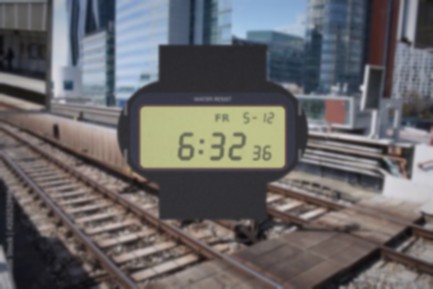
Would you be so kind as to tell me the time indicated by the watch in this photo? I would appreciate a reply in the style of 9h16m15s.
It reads 6h32m36s
